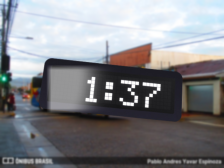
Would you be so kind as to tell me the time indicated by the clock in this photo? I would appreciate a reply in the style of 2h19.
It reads 1h37
